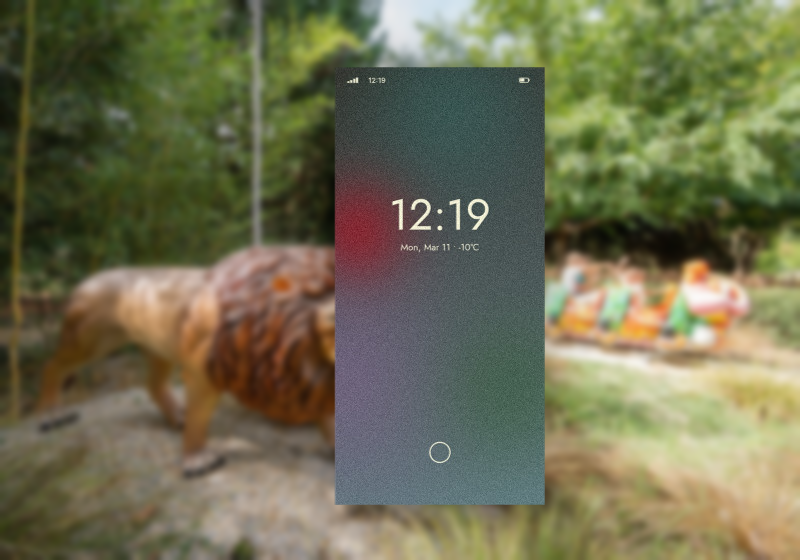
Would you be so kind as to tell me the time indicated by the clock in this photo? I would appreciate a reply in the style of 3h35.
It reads 12h19
